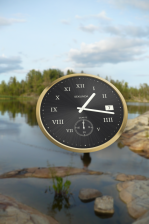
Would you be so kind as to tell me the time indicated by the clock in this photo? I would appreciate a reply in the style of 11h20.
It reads 1h17
